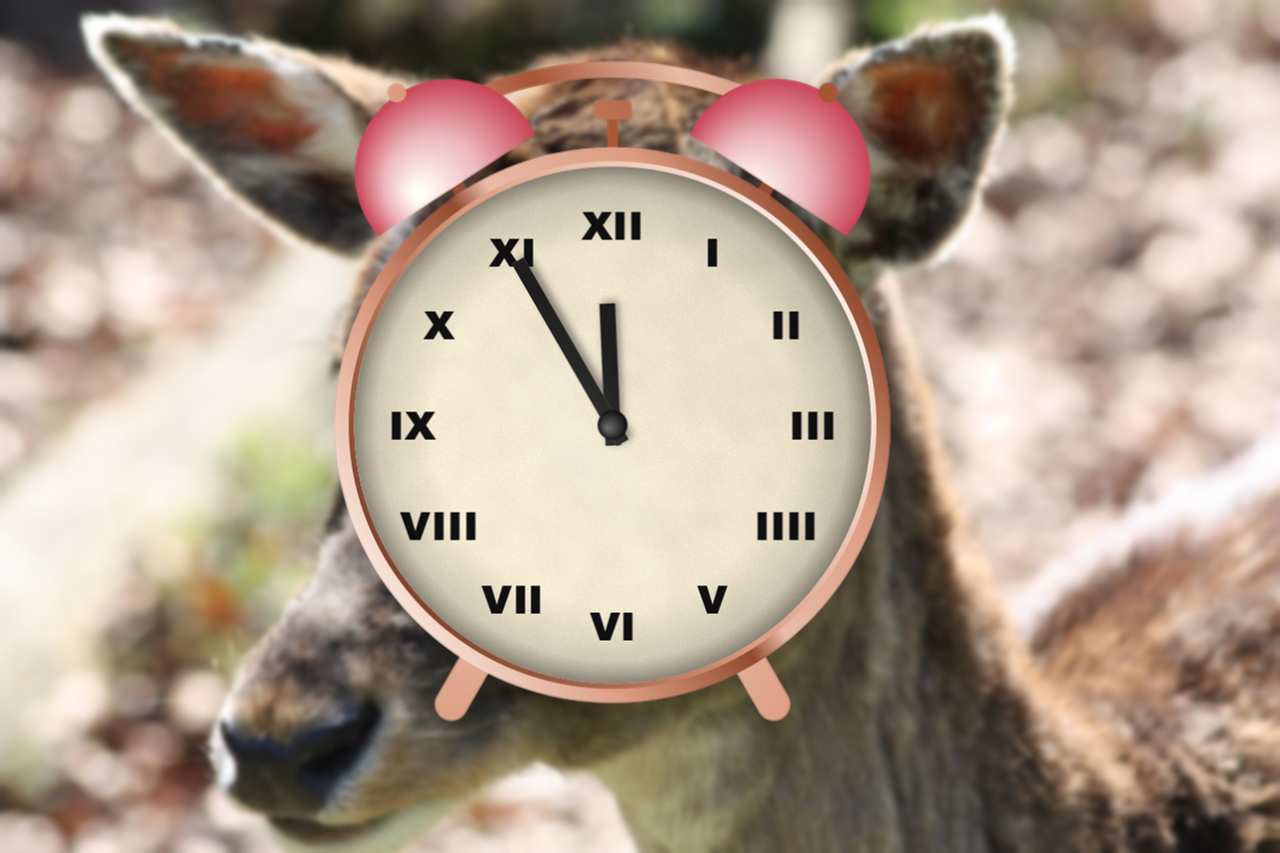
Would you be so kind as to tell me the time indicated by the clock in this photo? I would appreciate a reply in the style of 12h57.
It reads 11h55
